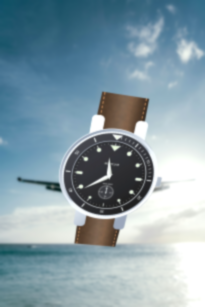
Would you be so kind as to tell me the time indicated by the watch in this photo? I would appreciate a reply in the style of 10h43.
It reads 11h39
